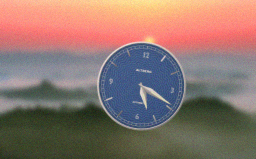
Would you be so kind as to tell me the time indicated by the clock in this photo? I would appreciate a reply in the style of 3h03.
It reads 5h19
